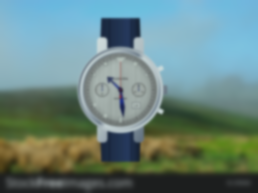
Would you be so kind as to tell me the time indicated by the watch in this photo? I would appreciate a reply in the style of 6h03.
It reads 10h29
